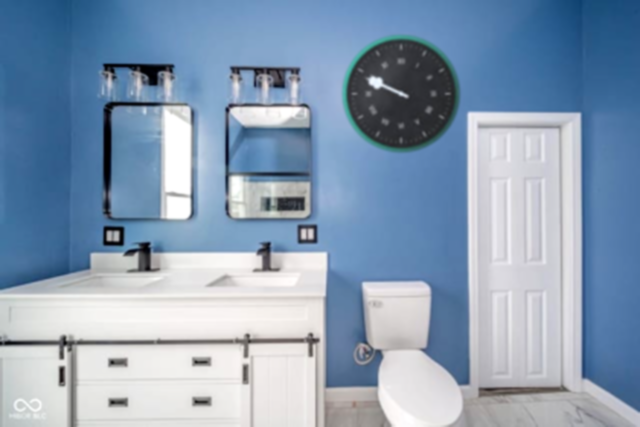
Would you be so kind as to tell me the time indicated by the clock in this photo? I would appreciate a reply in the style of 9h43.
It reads 9h49
